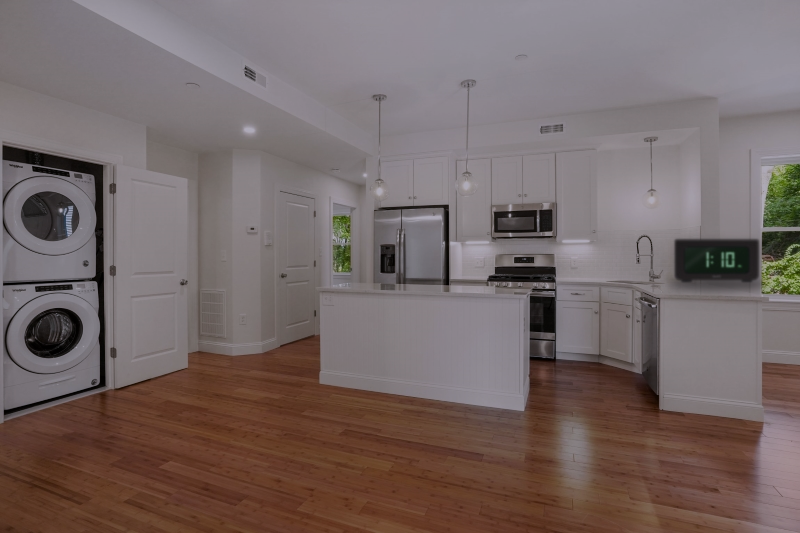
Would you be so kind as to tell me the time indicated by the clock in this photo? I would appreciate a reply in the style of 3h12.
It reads 1h10
